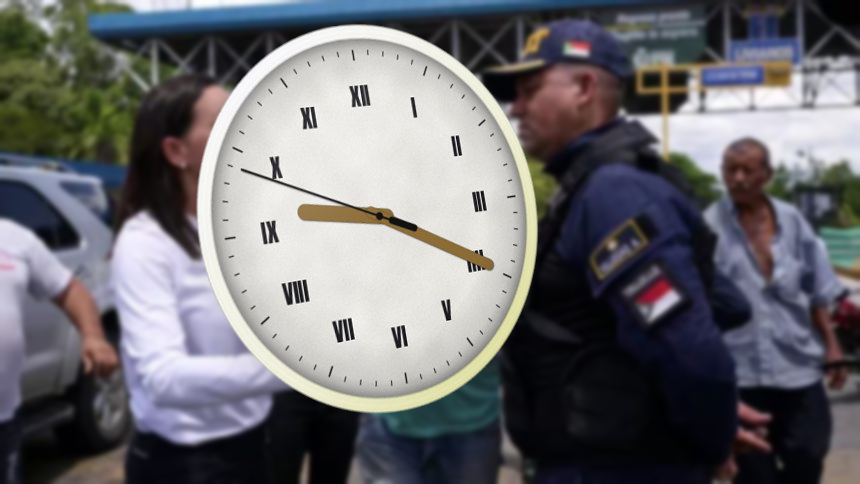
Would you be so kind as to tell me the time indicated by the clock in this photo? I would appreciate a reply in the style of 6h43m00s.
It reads 9h19m49s
